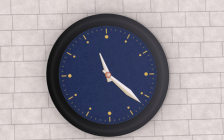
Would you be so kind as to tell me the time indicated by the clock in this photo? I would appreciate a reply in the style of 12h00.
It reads 11h22
